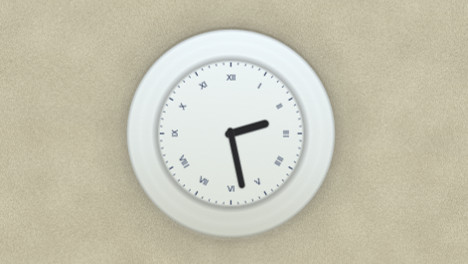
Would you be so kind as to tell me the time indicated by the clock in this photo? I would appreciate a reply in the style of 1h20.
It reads 2h28
